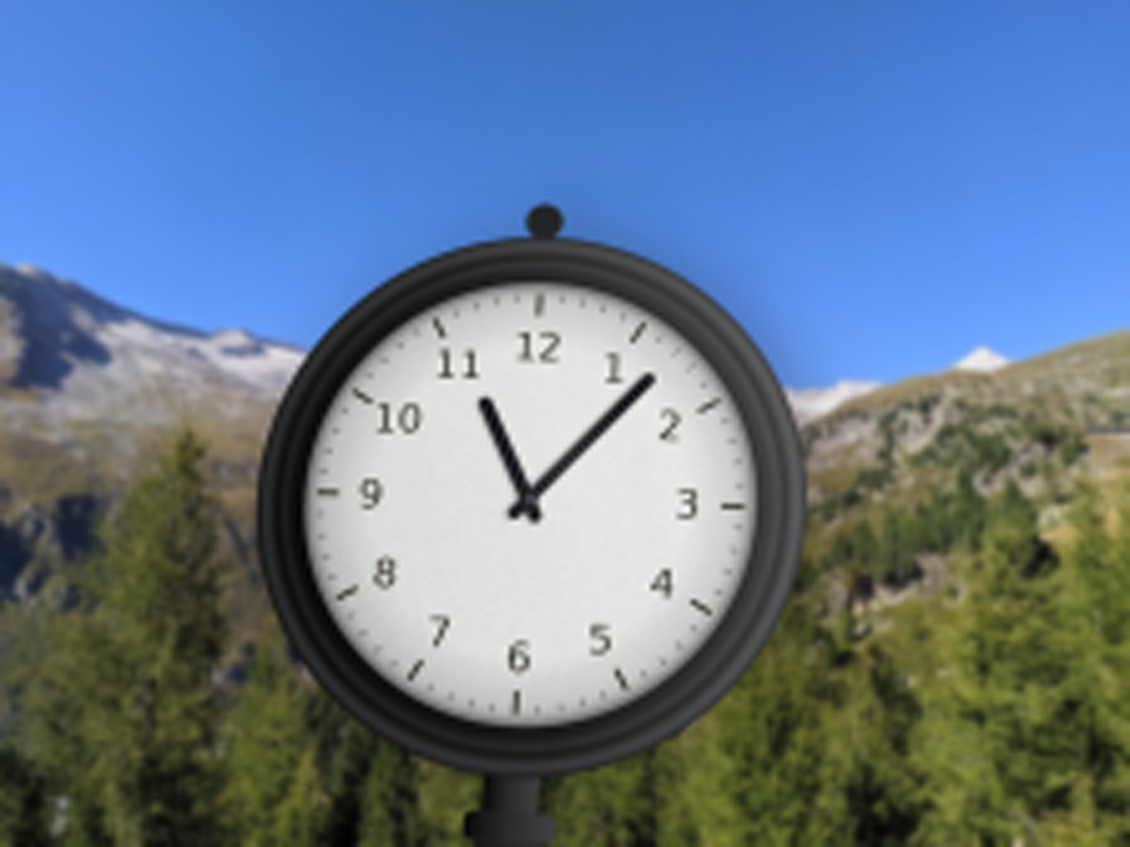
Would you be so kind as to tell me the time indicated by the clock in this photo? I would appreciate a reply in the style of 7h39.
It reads 11h07
